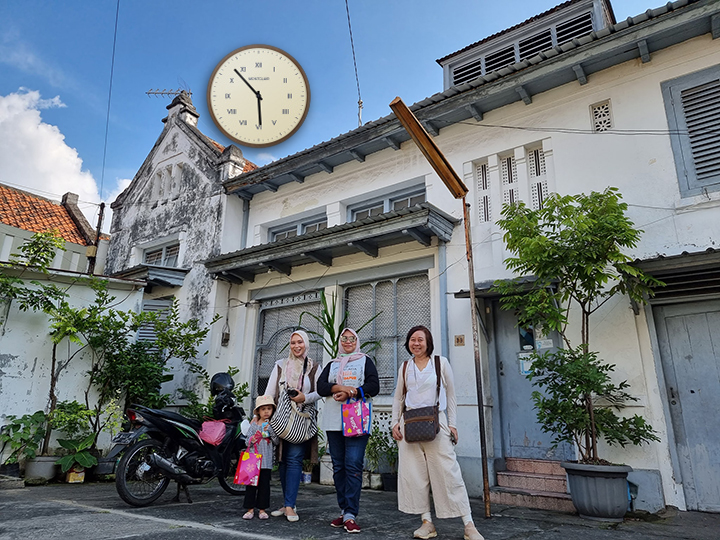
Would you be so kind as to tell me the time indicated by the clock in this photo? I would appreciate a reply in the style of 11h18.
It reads 5h53
